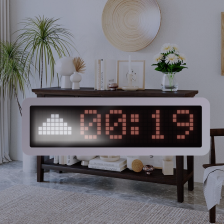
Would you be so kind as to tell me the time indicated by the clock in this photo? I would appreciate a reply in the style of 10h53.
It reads 0h19
